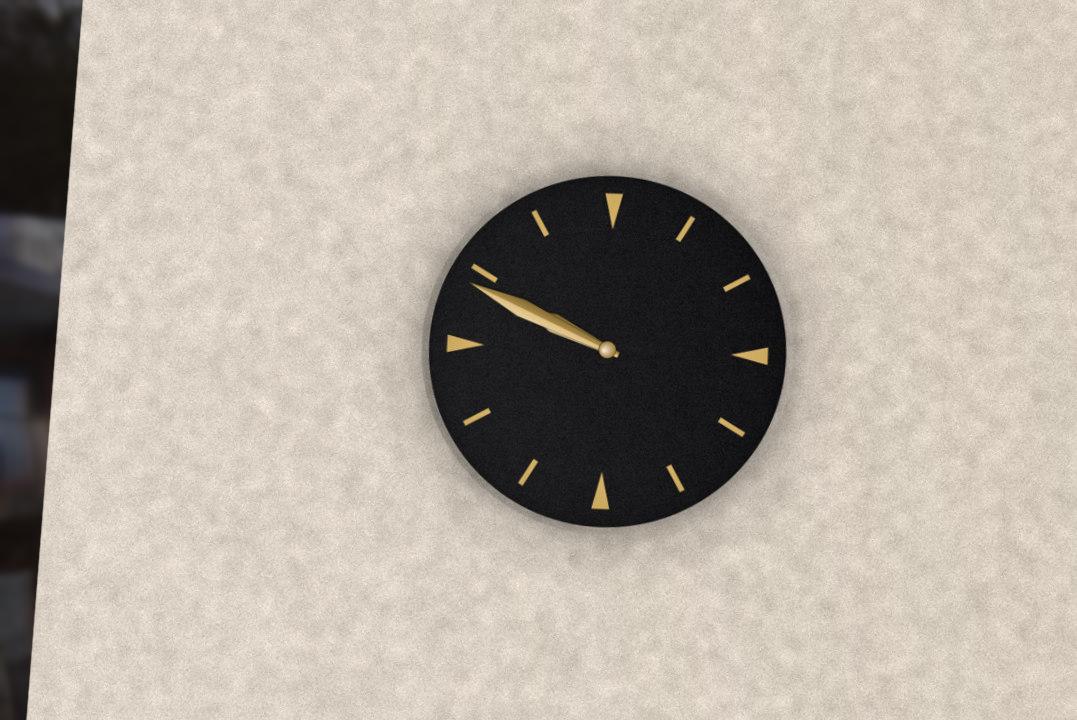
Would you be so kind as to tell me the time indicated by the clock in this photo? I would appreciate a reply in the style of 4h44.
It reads 9h49
